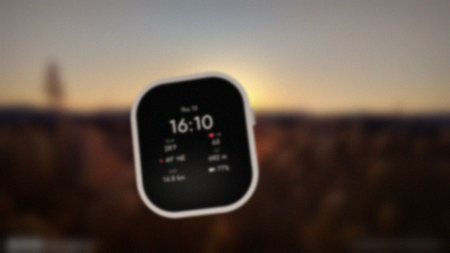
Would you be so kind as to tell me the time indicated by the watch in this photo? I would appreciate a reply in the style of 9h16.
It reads 16h10
